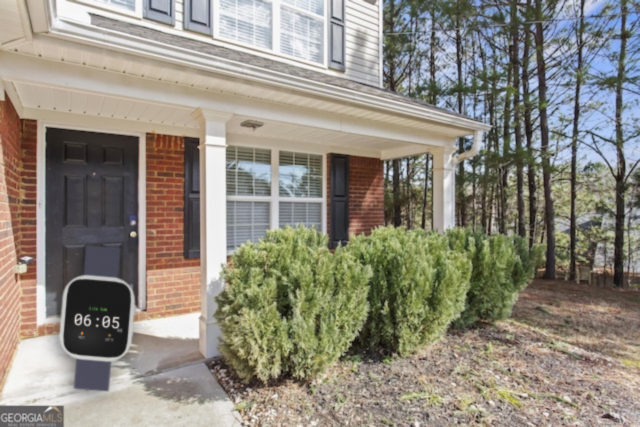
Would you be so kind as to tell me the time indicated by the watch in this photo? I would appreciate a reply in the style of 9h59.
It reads 6h05
